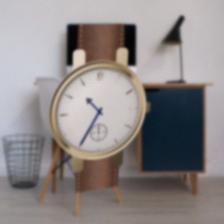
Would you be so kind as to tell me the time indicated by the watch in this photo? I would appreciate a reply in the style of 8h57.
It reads 10h35
